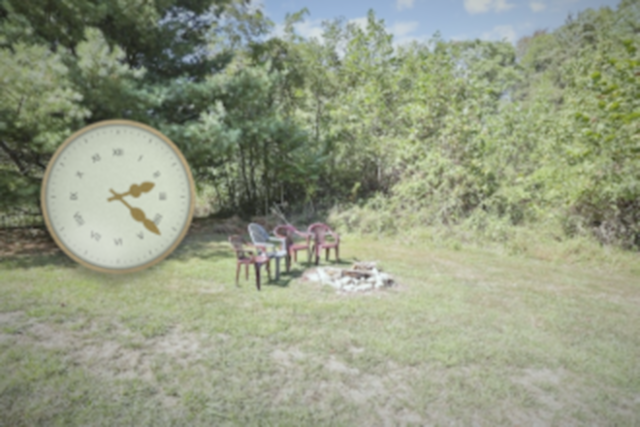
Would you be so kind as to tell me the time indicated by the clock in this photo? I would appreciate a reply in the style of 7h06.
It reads 2h22
